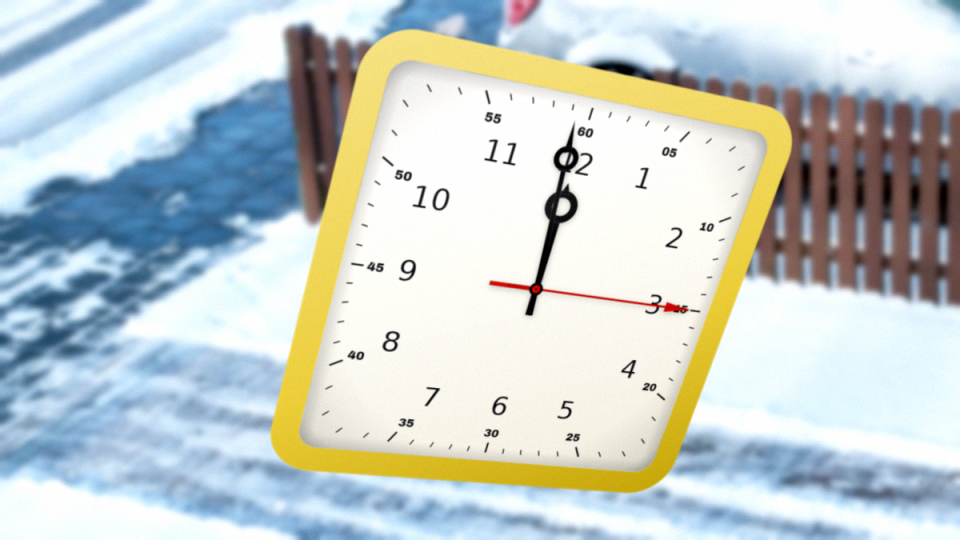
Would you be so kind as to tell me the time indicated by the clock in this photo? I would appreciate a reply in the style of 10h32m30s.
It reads 11h59m15s
